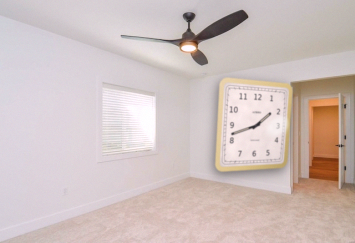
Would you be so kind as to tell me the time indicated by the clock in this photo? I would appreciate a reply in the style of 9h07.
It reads 1h42
